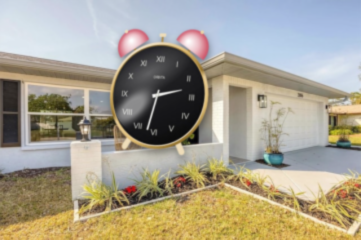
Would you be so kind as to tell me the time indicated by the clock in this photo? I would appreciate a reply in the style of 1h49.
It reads 2h32
